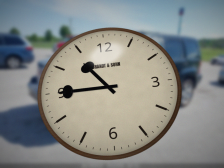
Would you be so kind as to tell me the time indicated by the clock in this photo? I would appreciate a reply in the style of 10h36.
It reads 10h45
